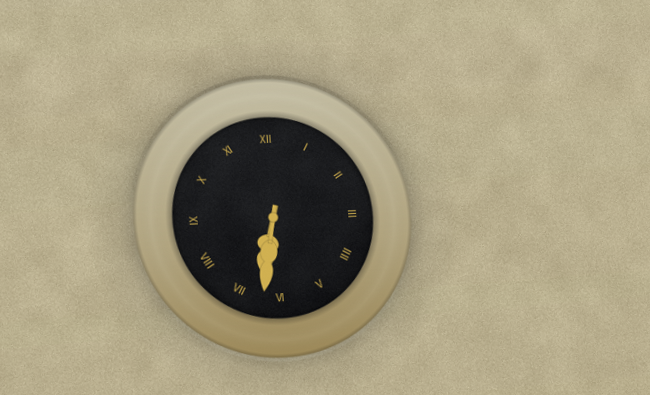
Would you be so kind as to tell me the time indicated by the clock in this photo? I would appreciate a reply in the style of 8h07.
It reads 6h32
